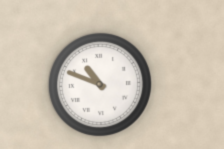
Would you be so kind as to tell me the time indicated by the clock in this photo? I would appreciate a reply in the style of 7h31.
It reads 10h49
